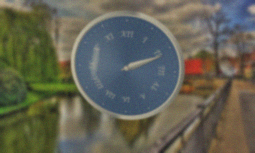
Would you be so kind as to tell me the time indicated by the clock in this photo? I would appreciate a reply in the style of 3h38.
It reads 2h11
